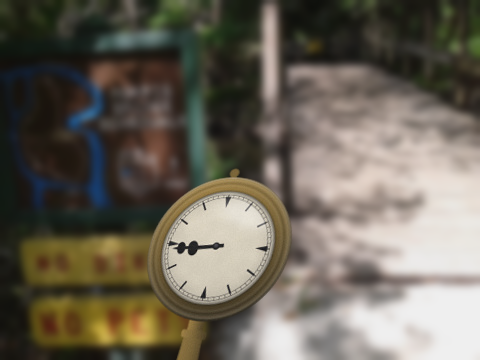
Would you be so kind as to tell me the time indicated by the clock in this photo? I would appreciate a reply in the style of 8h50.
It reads 8h44
